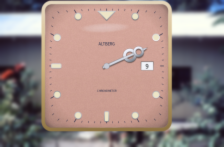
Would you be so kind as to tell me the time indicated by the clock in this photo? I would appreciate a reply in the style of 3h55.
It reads 2h11
